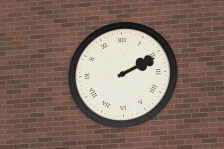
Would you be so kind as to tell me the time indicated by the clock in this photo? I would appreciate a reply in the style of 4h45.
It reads 2h11
